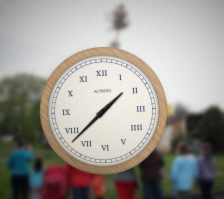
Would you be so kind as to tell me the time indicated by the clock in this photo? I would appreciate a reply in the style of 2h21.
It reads 1h38
